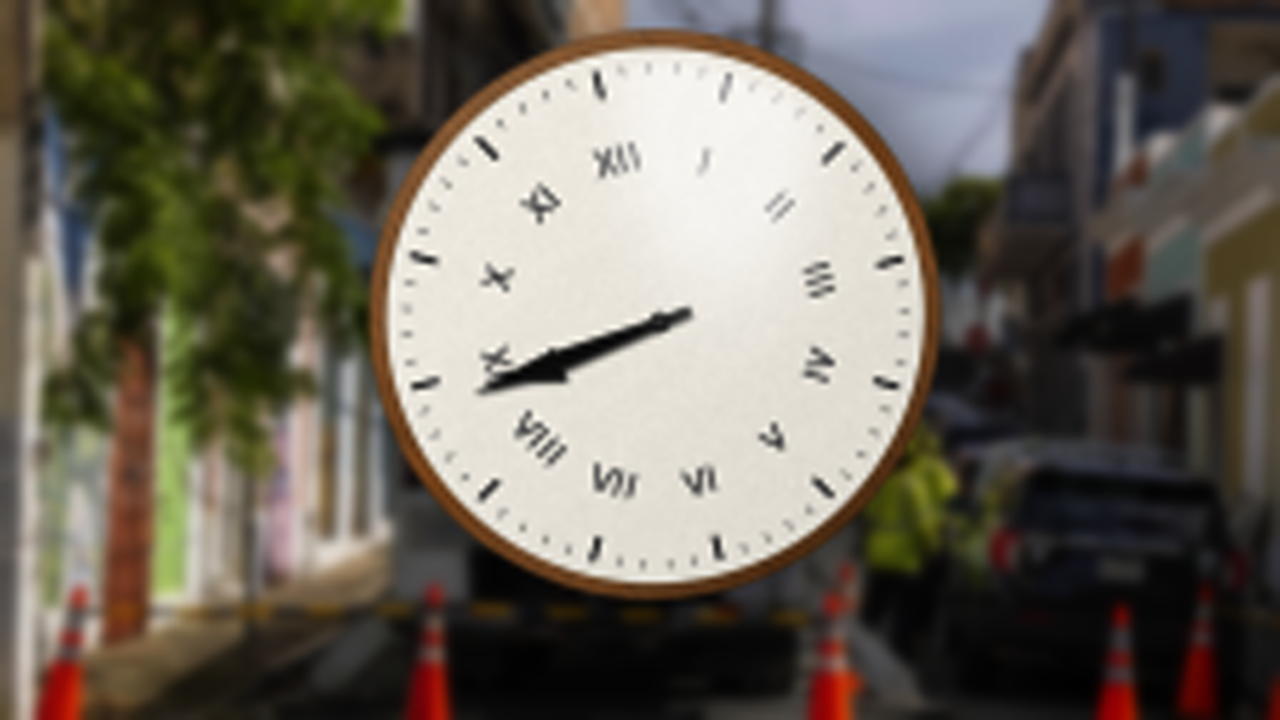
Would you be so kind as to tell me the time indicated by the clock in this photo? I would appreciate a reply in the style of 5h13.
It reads 8h44
